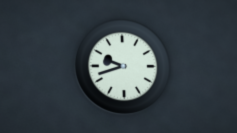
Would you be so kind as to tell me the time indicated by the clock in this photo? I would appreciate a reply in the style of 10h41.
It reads 9h42
